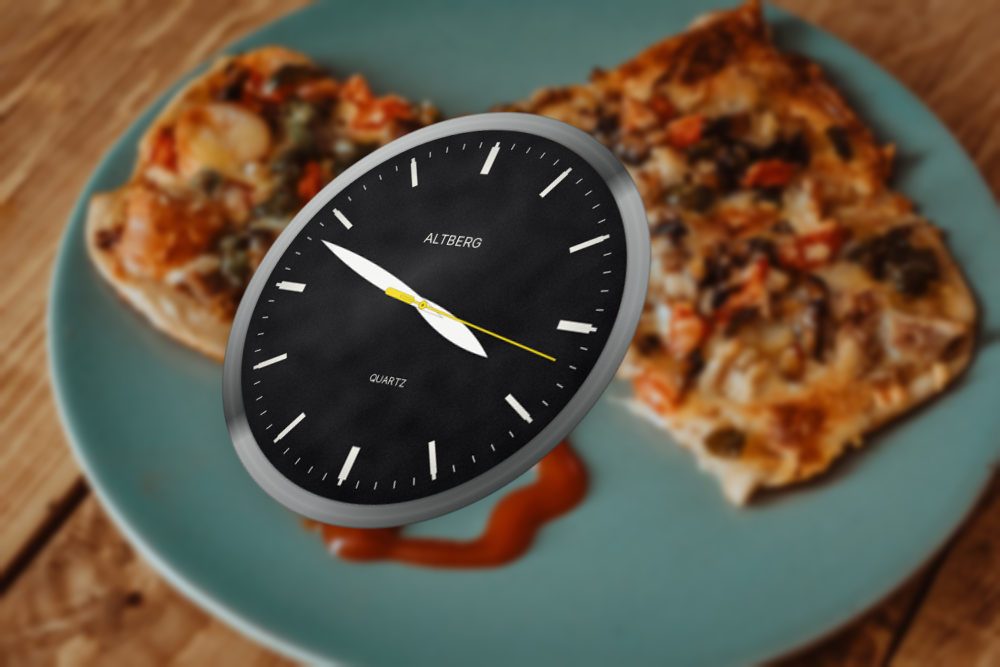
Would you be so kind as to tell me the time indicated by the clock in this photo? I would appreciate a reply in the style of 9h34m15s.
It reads 3h48m17s
